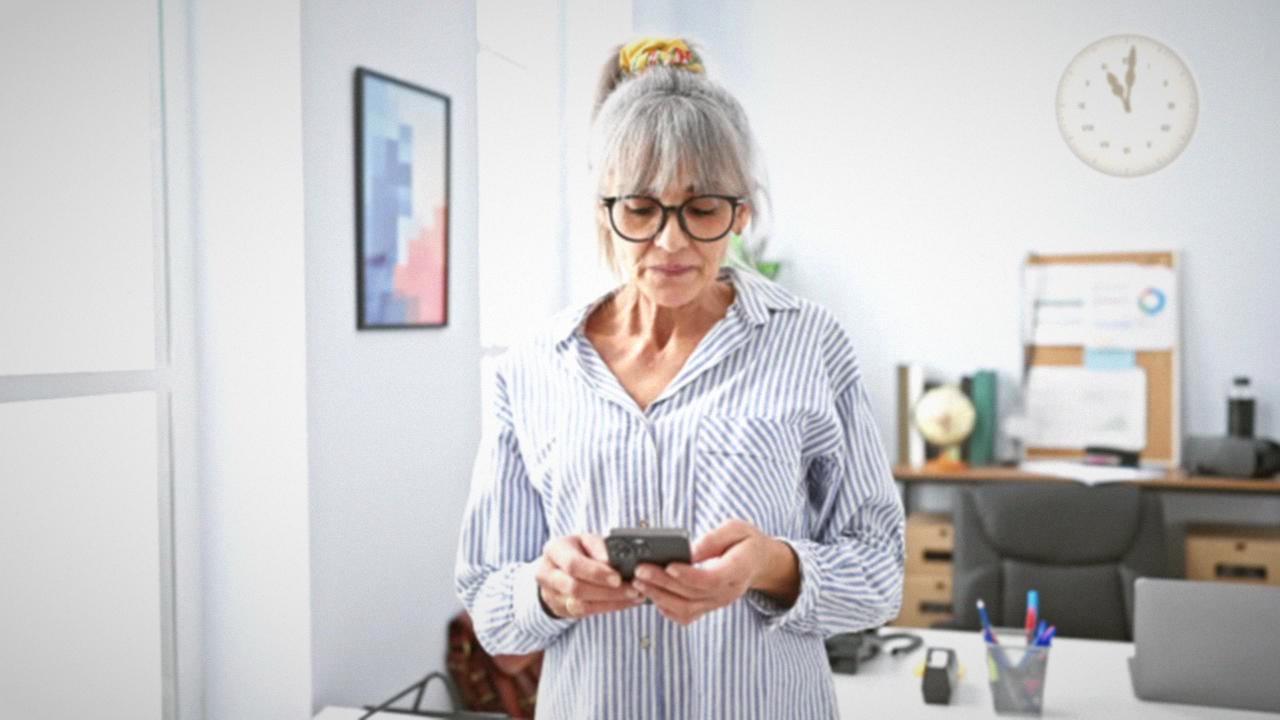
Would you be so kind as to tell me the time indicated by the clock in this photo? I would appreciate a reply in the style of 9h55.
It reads 11h01
